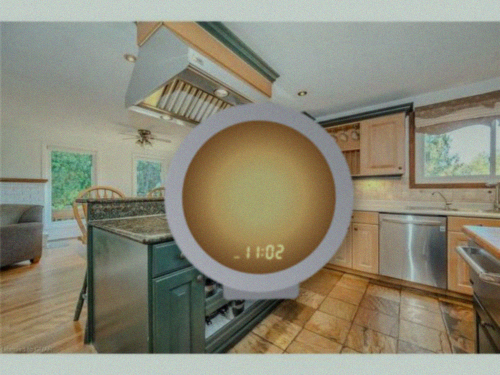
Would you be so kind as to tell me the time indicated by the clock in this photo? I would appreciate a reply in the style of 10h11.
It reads 11h02
